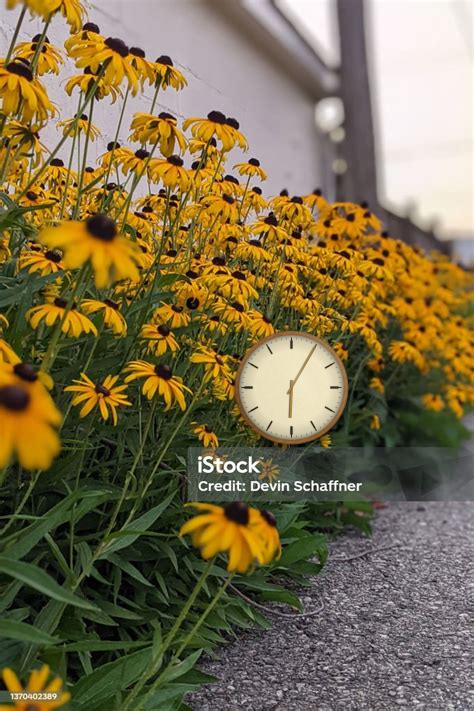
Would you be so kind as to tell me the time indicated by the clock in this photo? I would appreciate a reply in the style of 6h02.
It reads 6h05
